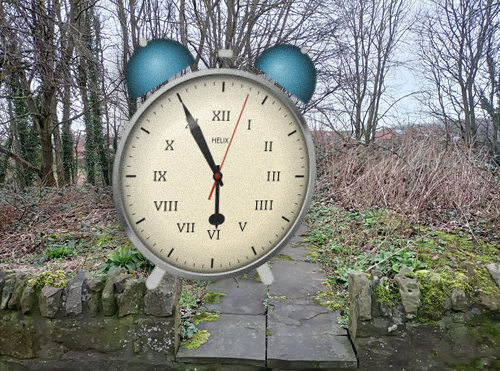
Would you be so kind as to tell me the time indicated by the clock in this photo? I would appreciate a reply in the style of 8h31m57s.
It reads 5h55m03s
